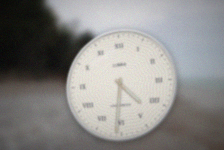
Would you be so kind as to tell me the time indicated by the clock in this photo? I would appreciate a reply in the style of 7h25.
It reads 4h31
